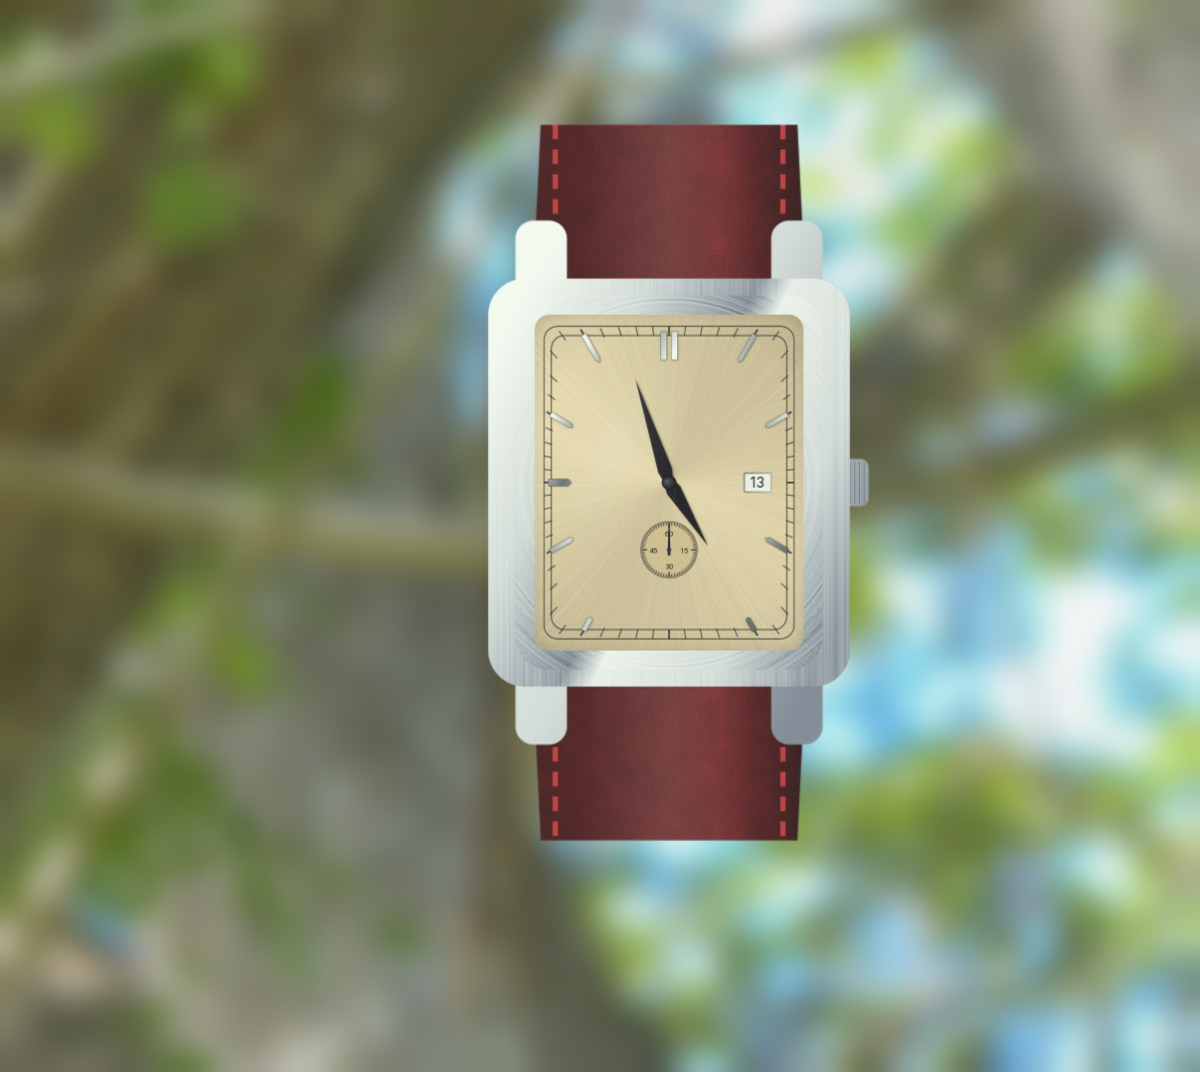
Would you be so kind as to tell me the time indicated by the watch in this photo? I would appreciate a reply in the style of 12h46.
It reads 4h57
